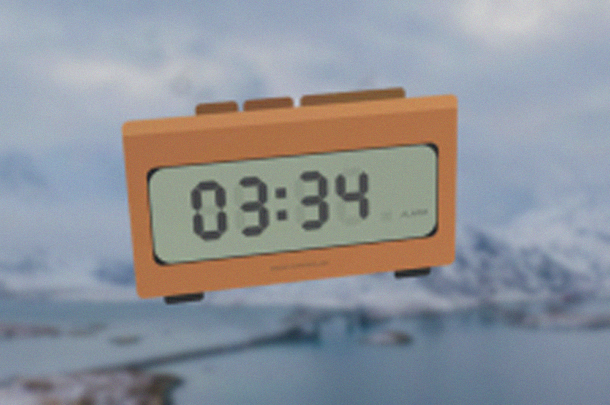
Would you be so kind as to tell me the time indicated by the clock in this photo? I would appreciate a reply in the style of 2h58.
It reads 3h34
